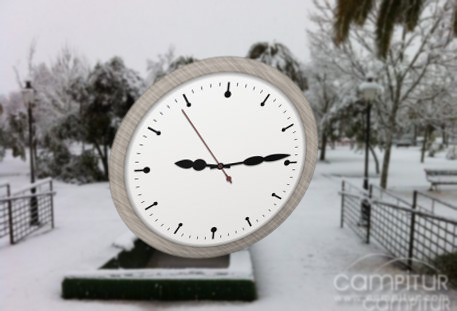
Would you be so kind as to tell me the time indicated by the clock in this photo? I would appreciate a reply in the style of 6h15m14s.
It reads 9h13m54s
